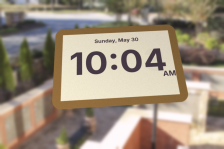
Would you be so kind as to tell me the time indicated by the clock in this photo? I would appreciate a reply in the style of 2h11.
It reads 10h04
